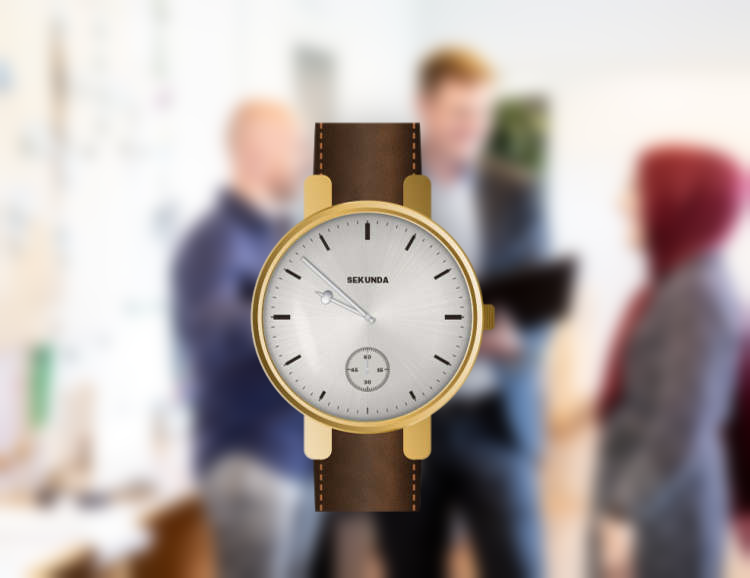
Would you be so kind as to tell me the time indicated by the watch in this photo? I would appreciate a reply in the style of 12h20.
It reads 9h52
